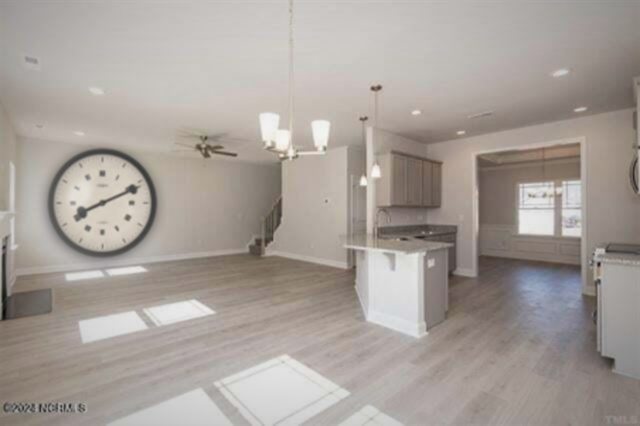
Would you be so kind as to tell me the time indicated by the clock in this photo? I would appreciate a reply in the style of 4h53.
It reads 8h11
